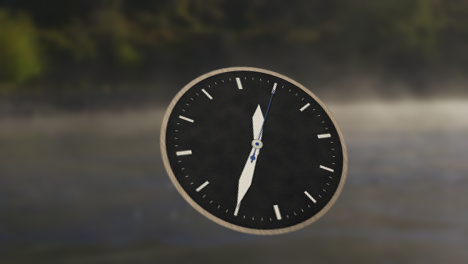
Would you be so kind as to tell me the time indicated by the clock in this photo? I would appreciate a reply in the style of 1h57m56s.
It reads 12h35m05s
